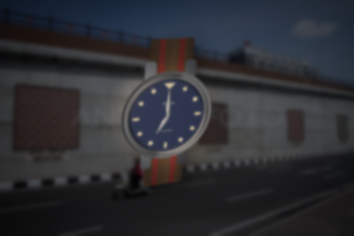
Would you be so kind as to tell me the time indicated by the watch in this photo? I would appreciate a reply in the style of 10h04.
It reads 7h00
